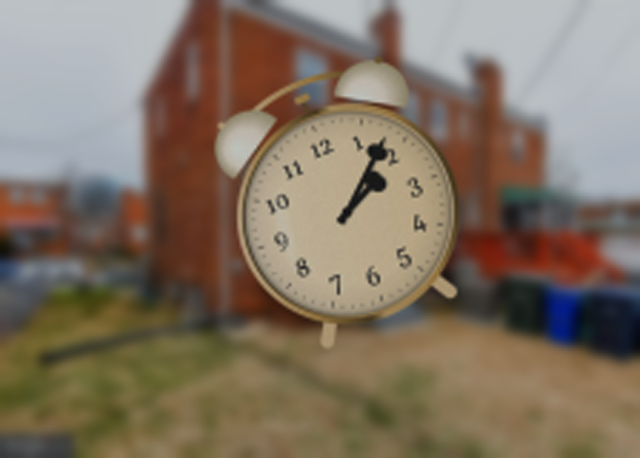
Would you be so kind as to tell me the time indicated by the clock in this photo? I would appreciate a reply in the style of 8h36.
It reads 2h08
